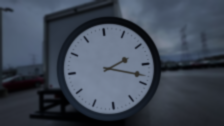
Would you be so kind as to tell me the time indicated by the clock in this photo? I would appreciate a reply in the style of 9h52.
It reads 2h18
